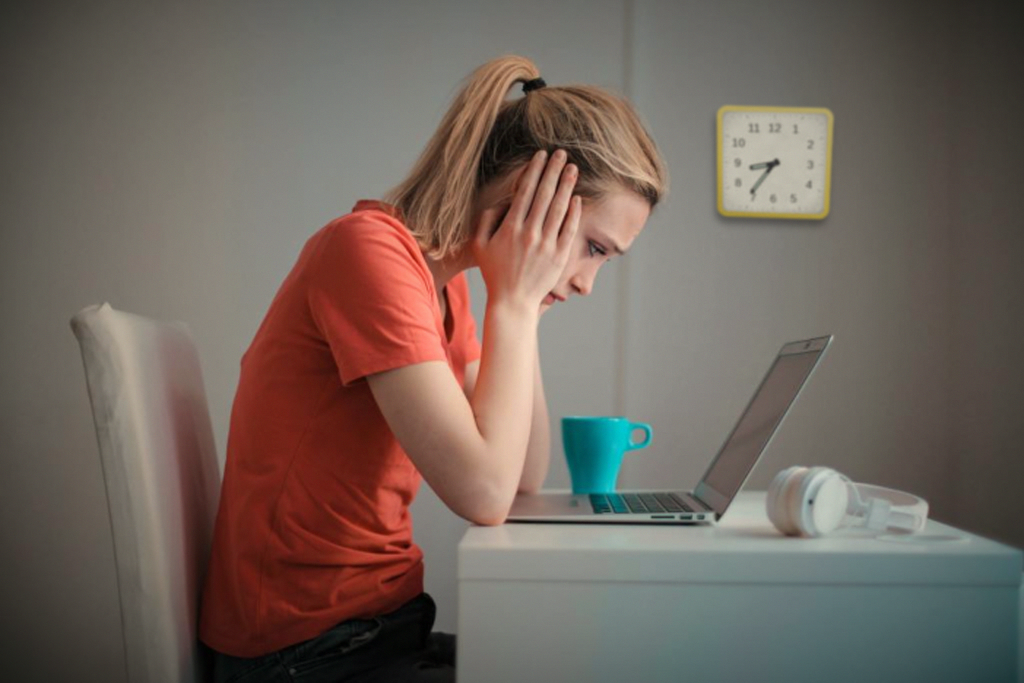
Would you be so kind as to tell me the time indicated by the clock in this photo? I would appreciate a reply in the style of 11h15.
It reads 8h36
